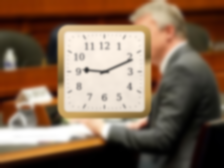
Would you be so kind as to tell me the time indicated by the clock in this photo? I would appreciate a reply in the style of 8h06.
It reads 9h11
